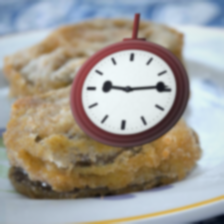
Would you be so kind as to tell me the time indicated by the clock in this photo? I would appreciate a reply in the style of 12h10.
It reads 9h14
